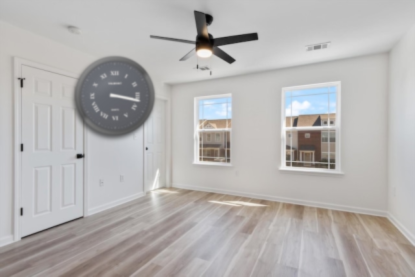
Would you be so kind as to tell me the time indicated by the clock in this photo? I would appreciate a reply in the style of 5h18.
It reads 3h17
